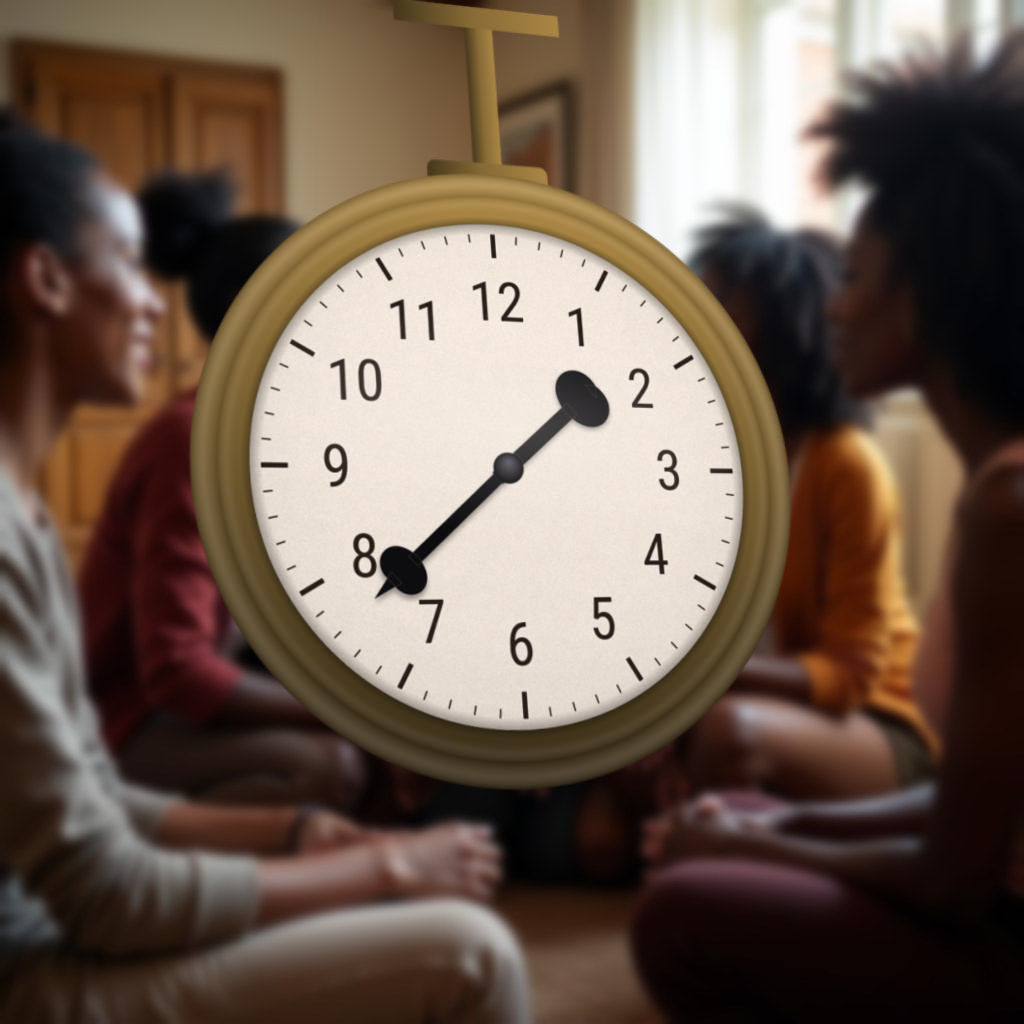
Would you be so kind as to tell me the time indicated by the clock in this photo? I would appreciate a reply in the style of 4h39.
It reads 1h38
